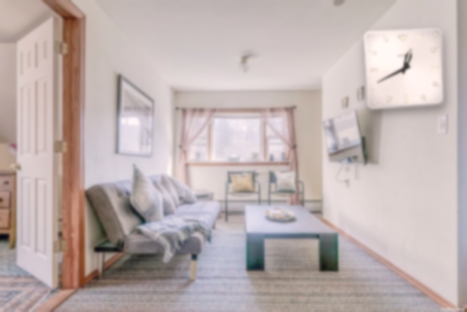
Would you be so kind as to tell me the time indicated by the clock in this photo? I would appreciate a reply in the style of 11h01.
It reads 12h41
